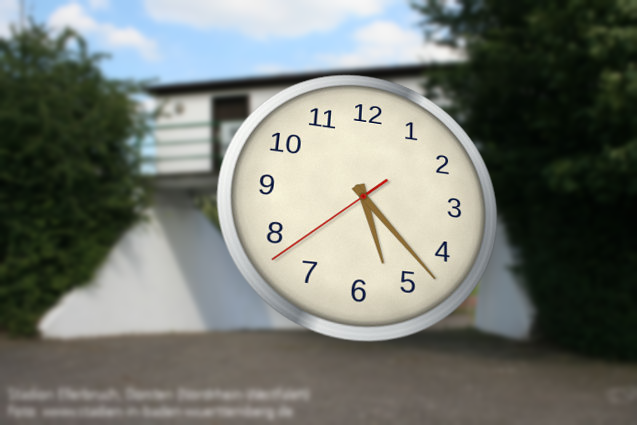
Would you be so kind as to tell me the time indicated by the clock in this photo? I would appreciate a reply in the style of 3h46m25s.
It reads 5h22m38s
